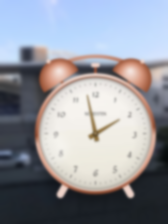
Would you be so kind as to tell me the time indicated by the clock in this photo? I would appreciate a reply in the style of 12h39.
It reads 1h58
